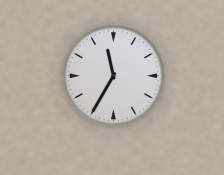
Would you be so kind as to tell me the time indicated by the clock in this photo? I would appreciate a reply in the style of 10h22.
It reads 11h35
